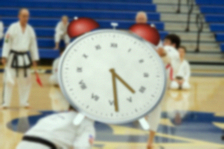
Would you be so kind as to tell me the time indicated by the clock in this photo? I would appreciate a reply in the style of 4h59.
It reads 4h29
